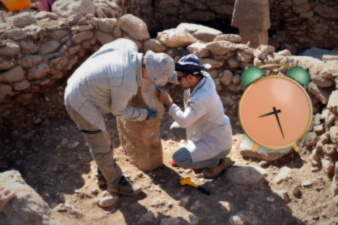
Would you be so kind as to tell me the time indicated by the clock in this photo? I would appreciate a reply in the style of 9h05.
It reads 8h27
